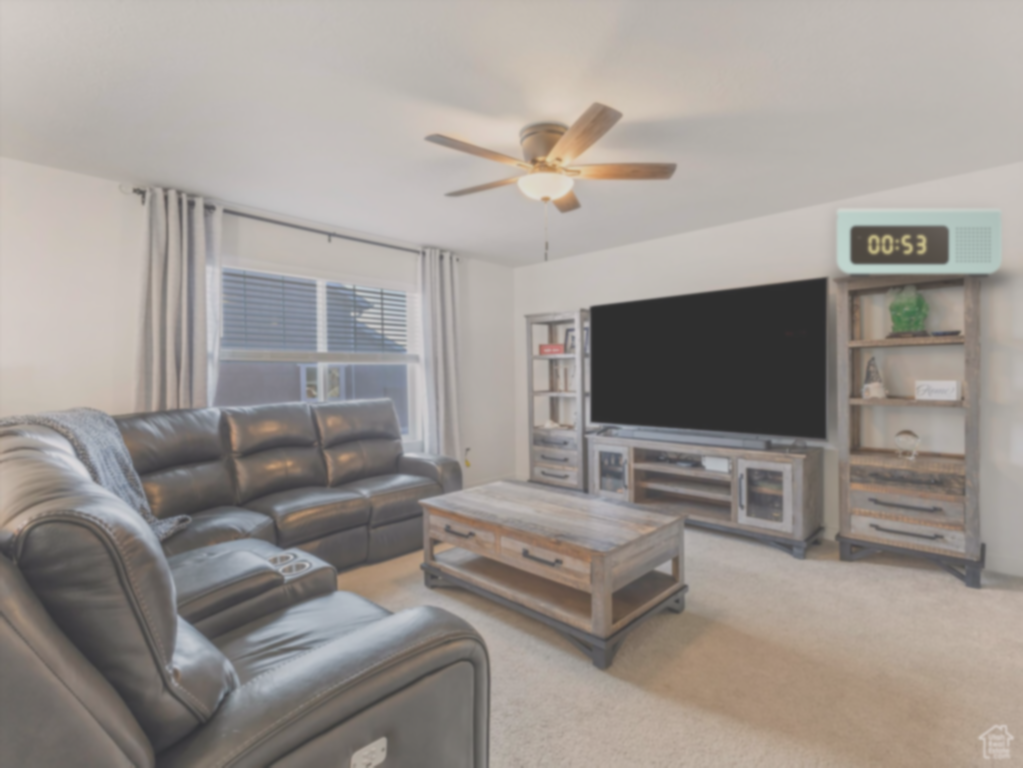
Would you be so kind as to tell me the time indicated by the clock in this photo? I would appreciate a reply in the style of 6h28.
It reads 0h53
